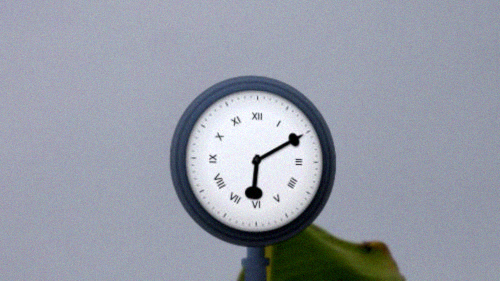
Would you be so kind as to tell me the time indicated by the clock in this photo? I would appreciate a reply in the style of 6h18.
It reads 6h10
